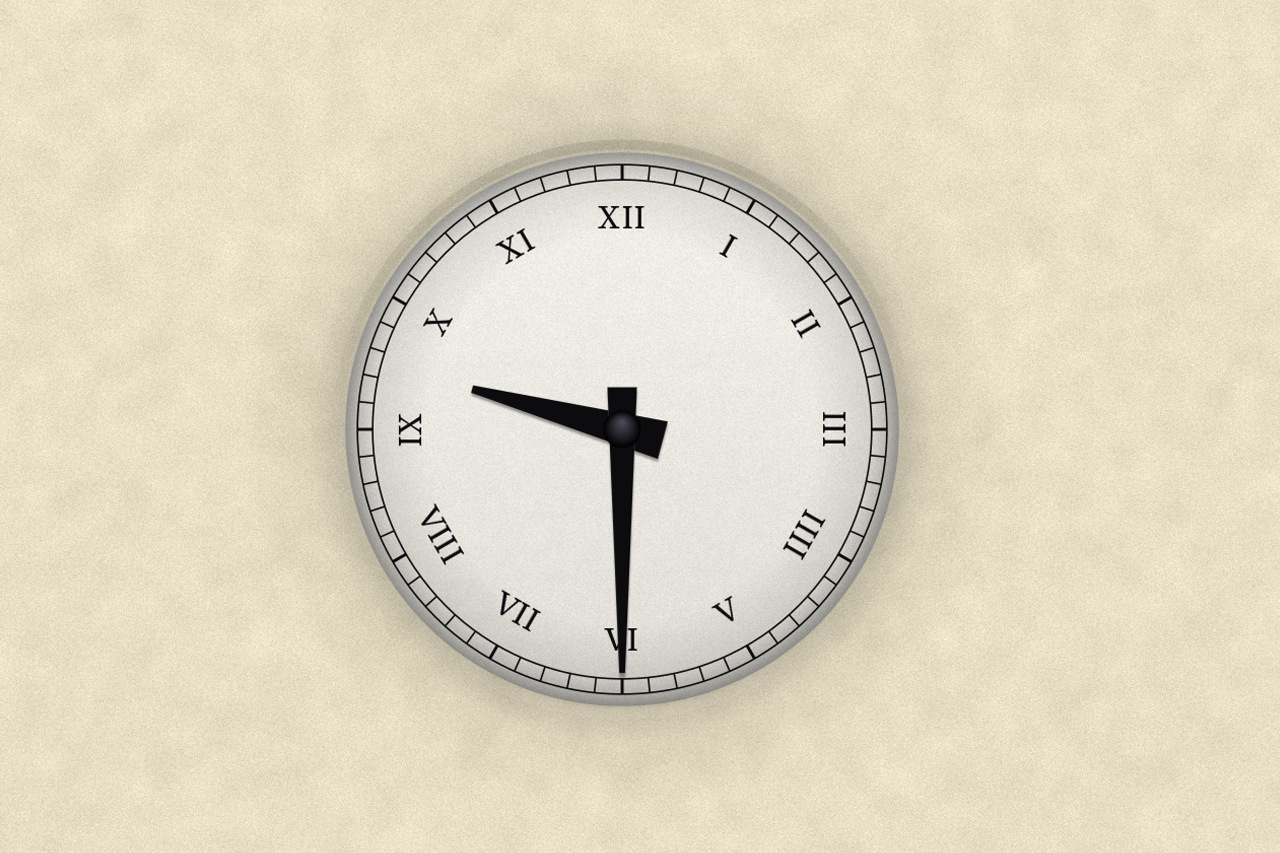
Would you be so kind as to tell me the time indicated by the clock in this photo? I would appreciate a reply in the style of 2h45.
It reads 9h30
